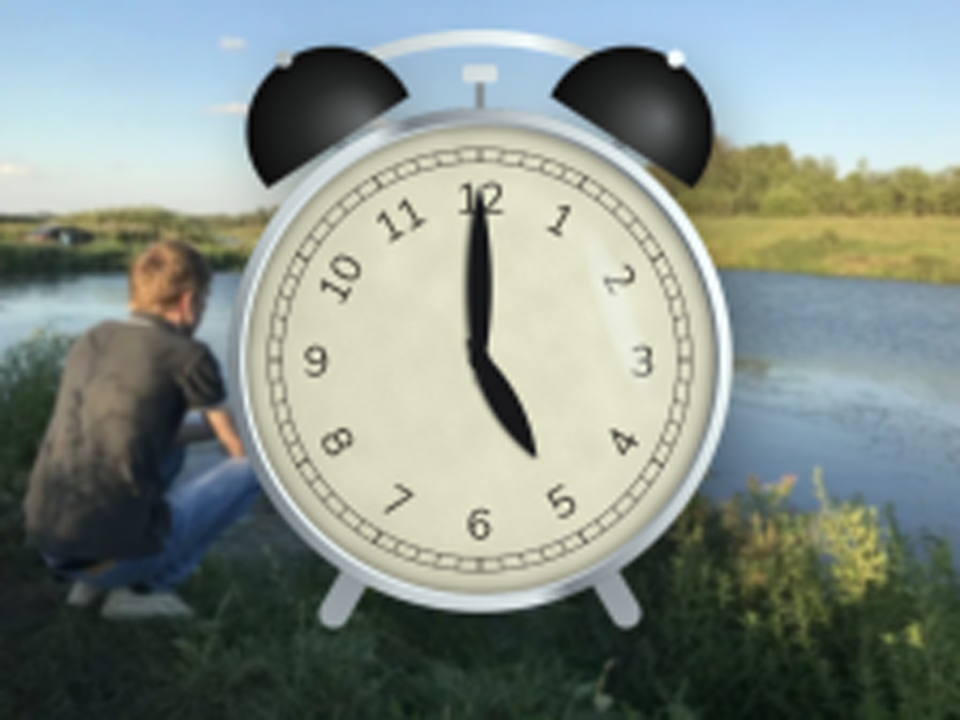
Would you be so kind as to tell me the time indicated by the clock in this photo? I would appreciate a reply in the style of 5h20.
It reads 5h00
